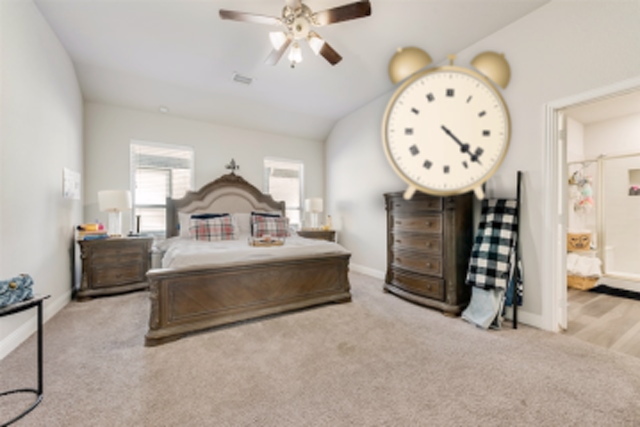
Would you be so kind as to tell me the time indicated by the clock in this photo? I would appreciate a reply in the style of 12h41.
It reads 4h22
